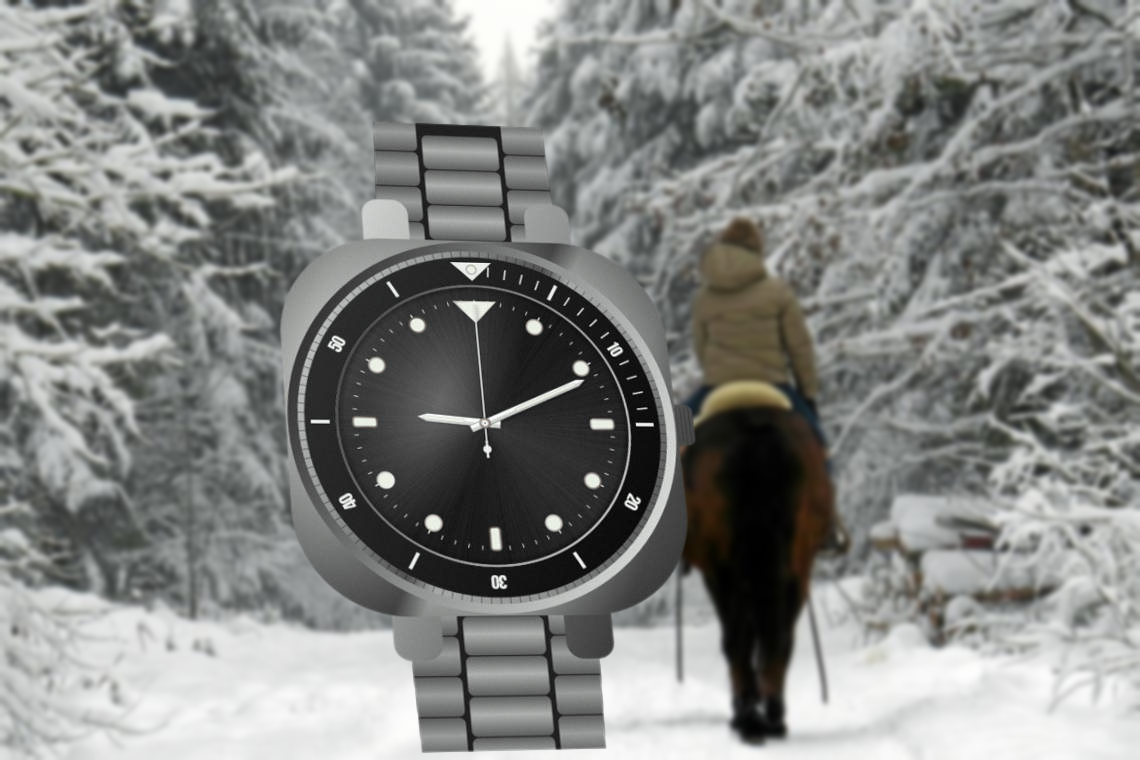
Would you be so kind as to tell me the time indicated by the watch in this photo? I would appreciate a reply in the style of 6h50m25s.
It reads 9h11m00s
